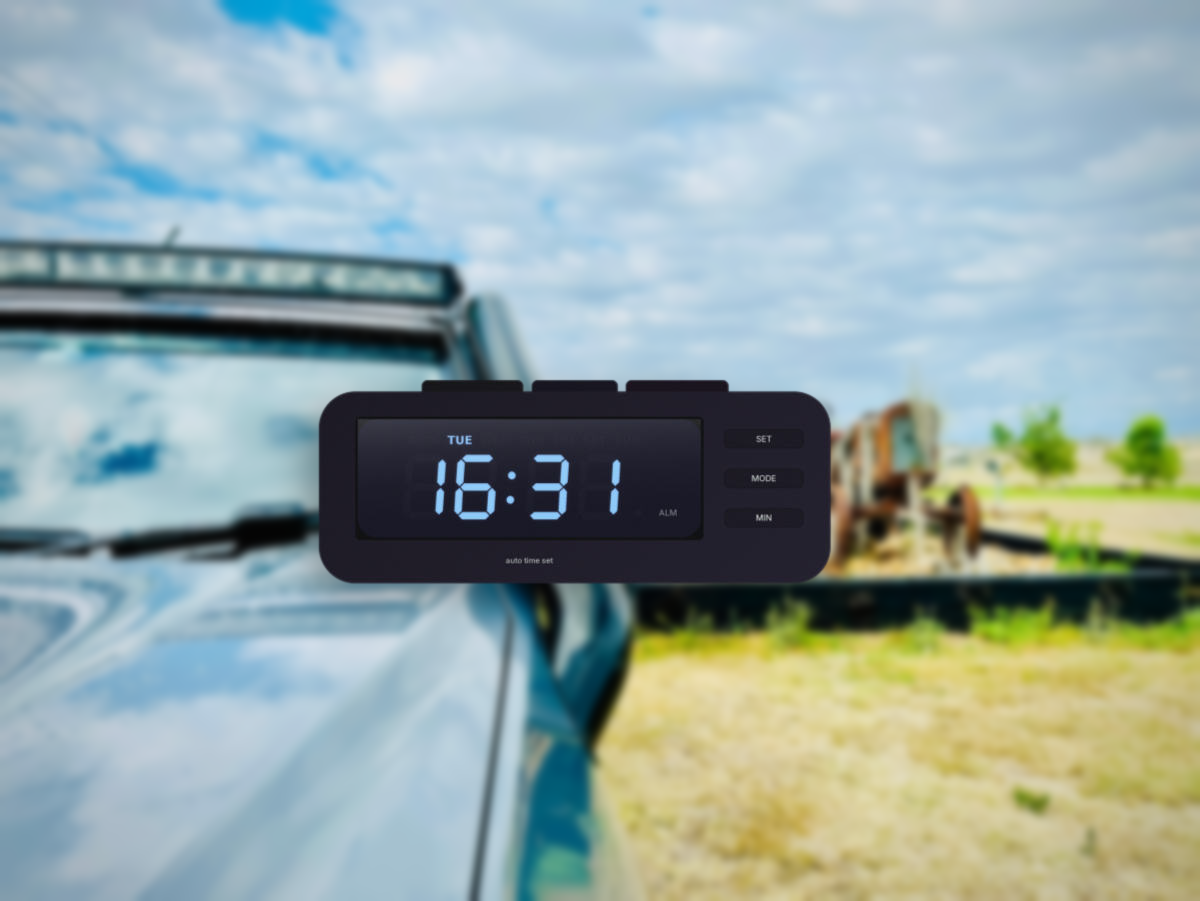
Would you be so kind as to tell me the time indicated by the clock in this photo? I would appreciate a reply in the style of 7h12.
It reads 16h31
